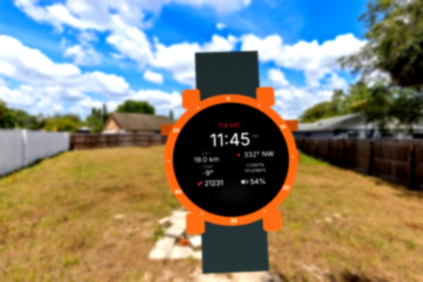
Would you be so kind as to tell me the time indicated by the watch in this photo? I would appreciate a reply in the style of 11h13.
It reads 11h45
